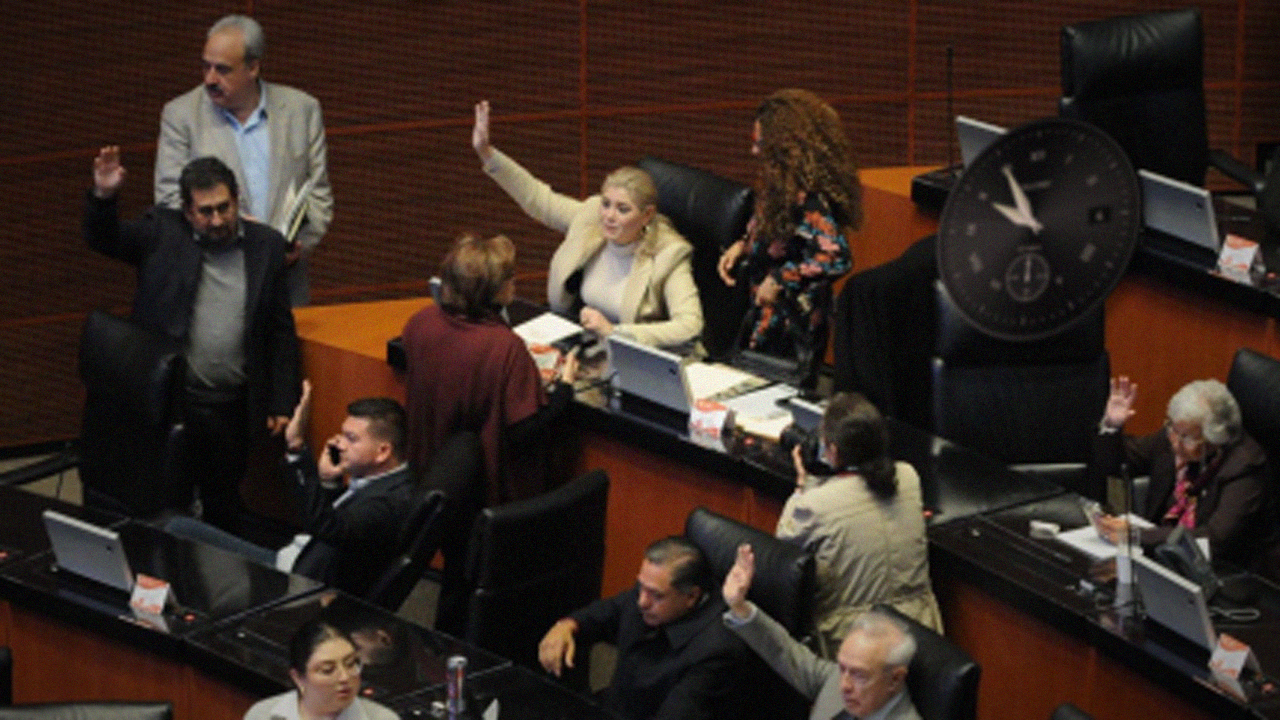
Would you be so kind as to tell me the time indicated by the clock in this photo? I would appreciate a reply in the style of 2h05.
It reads 9h55
